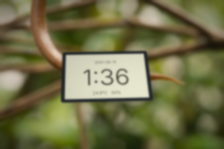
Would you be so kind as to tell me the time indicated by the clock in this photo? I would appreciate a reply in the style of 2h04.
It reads 1h36
